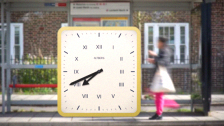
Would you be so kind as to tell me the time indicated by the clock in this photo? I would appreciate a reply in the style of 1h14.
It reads 7h41
